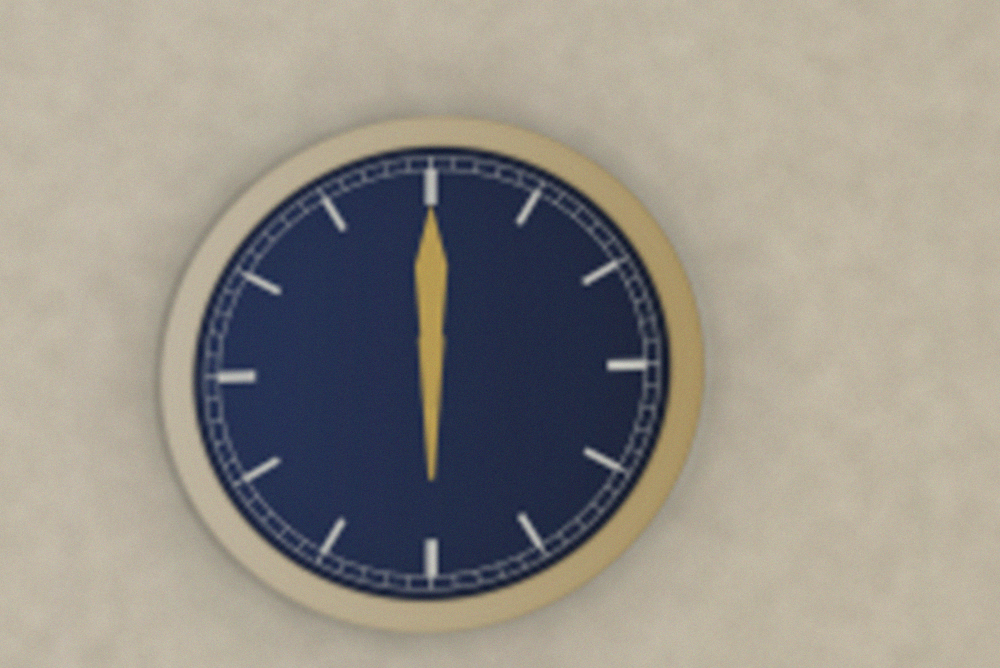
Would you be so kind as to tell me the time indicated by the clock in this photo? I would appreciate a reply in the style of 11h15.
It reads 6h00
